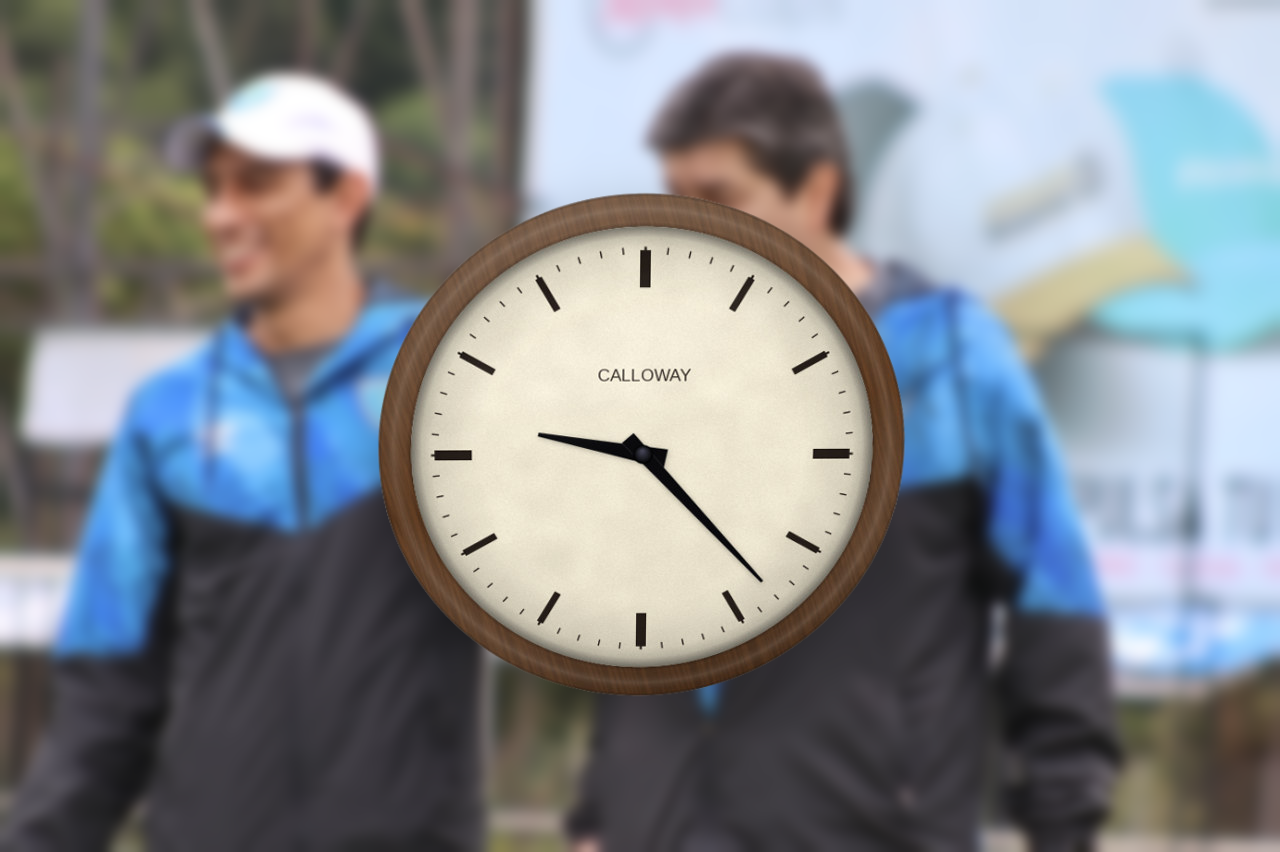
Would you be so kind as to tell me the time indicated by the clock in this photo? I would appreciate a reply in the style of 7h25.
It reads 9h23
